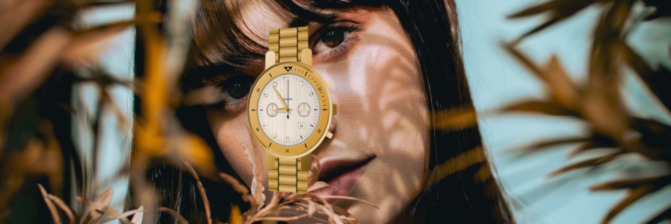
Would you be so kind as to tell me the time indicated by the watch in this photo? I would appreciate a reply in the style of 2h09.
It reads 8h54
